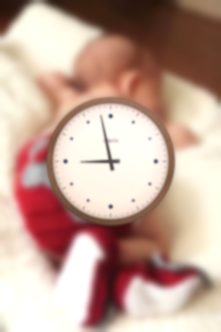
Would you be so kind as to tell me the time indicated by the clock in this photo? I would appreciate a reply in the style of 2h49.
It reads 8h58
